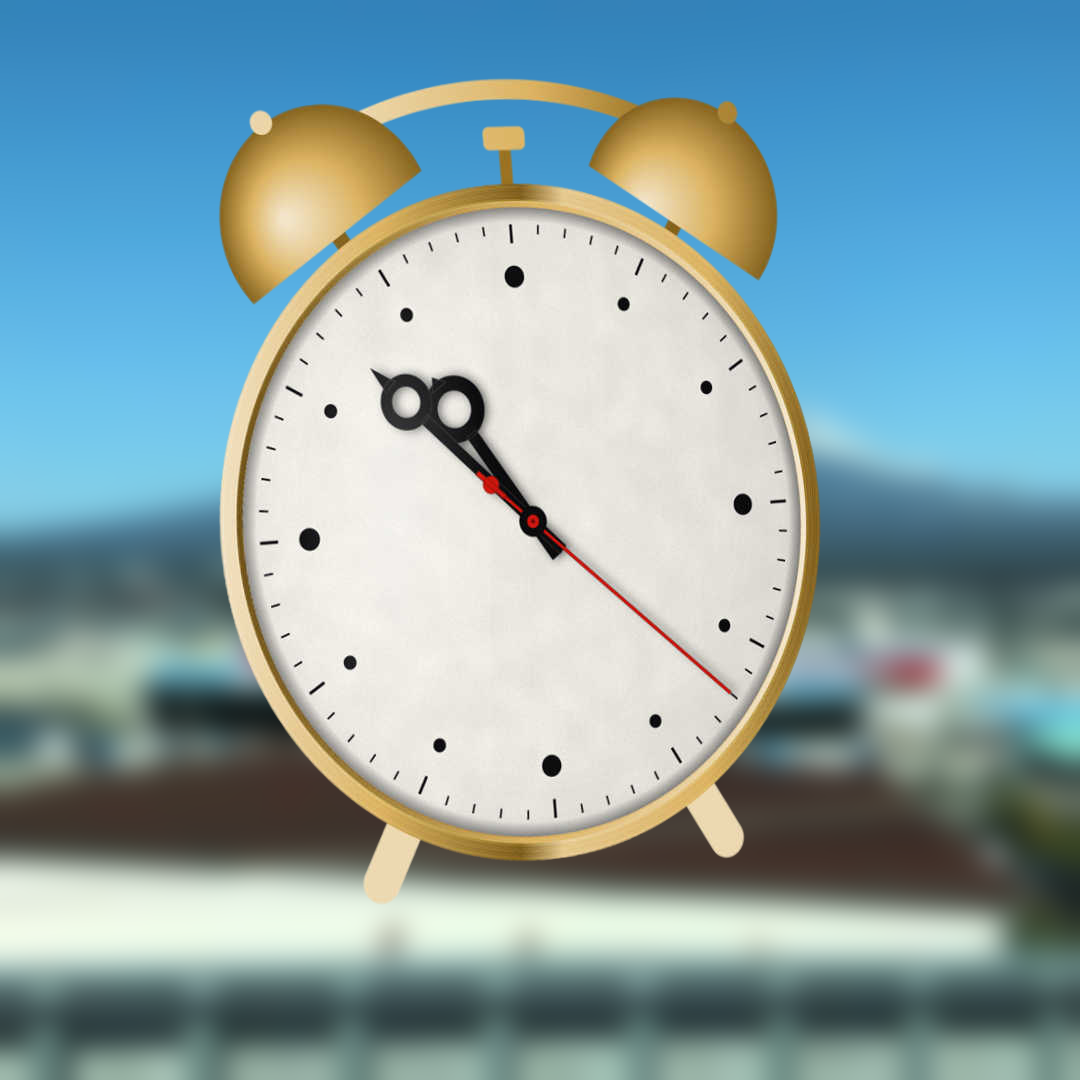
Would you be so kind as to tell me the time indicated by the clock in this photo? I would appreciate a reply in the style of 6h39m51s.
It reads 10h52m22s
